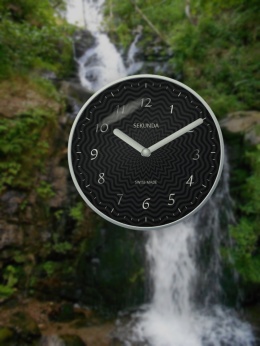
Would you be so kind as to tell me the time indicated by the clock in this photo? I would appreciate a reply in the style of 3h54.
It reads 10h10
